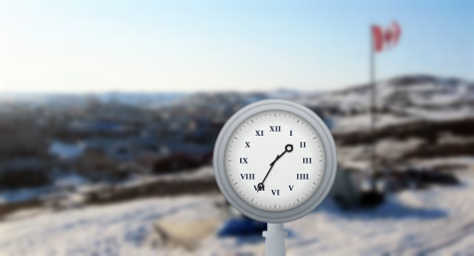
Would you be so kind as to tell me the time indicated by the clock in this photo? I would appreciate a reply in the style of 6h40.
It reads 1h35
